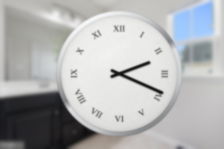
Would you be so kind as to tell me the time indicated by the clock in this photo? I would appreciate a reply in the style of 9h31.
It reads 2h19
